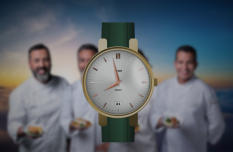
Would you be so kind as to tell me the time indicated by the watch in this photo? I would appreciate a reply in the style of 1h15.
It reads 7h58
